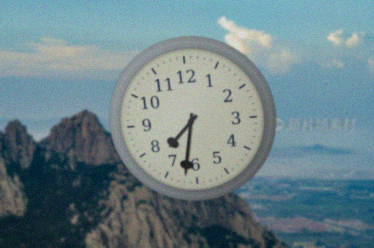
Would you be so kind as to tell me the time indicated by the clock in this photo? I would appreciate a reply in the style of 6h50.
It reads 7h32
